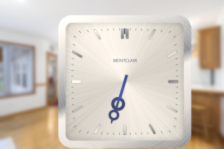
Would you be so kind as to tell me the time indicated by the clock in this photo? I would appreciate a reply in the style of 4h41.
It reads 6h33
